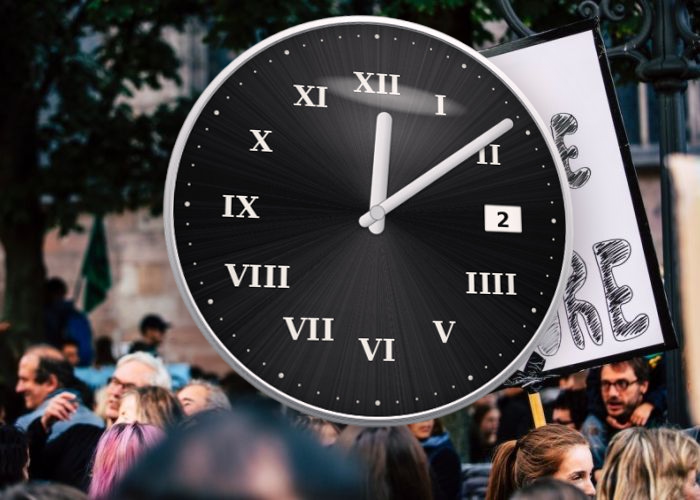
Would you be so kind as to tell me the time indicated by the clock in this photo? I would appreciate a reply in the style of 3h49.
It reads 12h09
